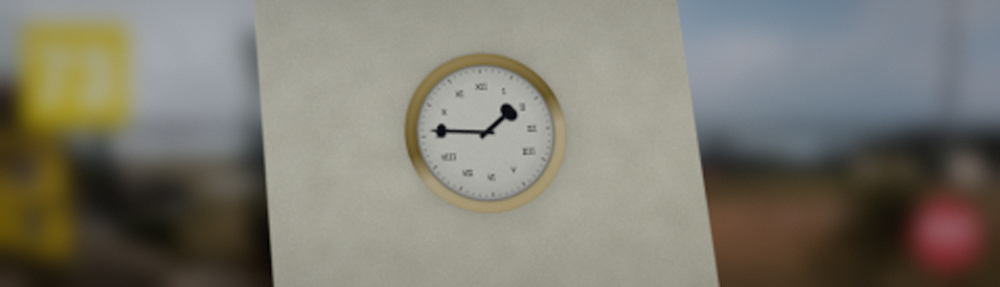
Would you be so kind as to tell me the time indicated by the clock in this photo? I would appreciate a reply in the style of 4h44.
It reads 1h46
